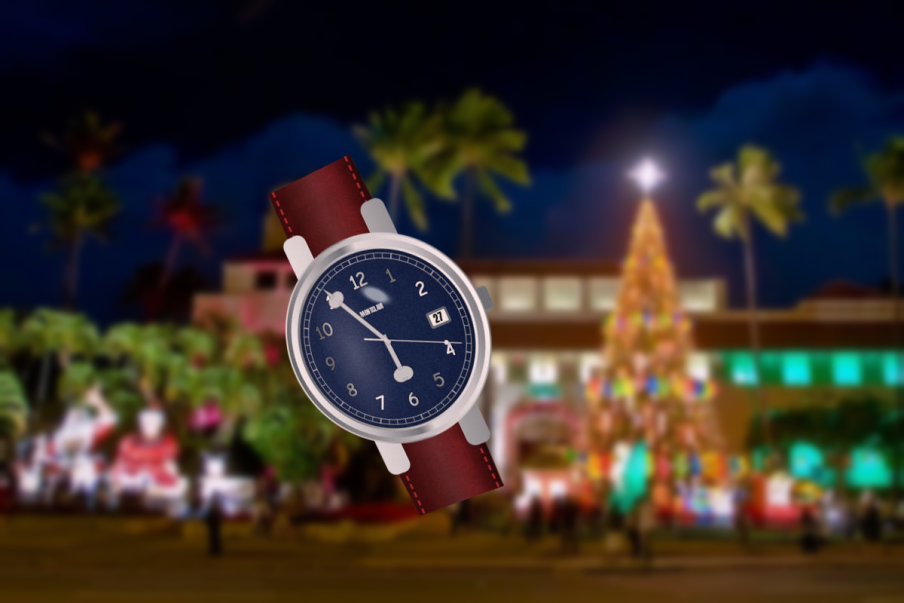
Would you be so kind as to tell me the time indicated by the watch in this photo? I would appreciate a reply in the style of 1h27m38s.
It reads 5h55m19s
